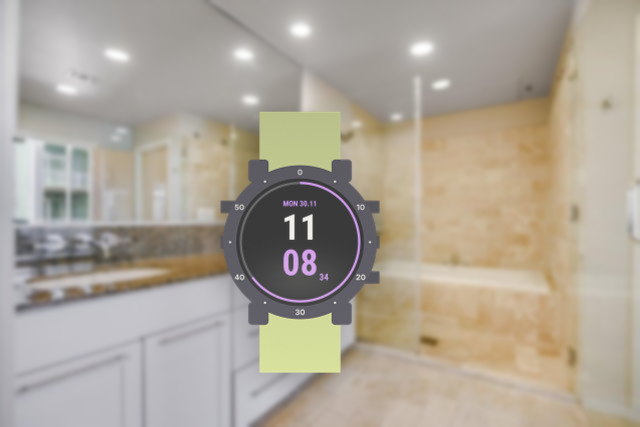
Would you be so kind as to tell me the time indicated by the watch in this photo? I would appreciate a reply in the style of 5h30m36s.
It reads 11h08m34s
